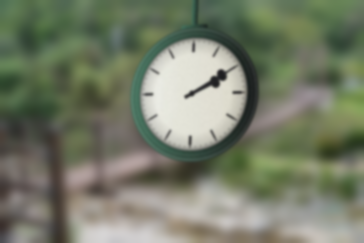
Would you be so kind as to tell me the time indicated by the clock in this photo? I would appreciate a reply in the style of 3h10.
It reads 2h10
